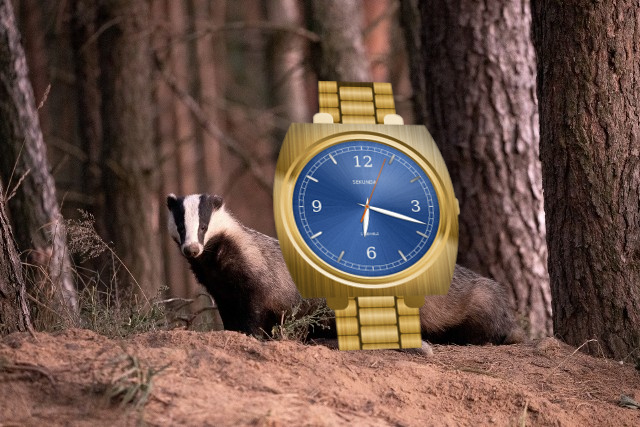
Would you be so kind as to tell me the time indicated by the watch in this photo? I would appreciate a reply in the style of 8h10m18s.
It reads 6h18m04s
